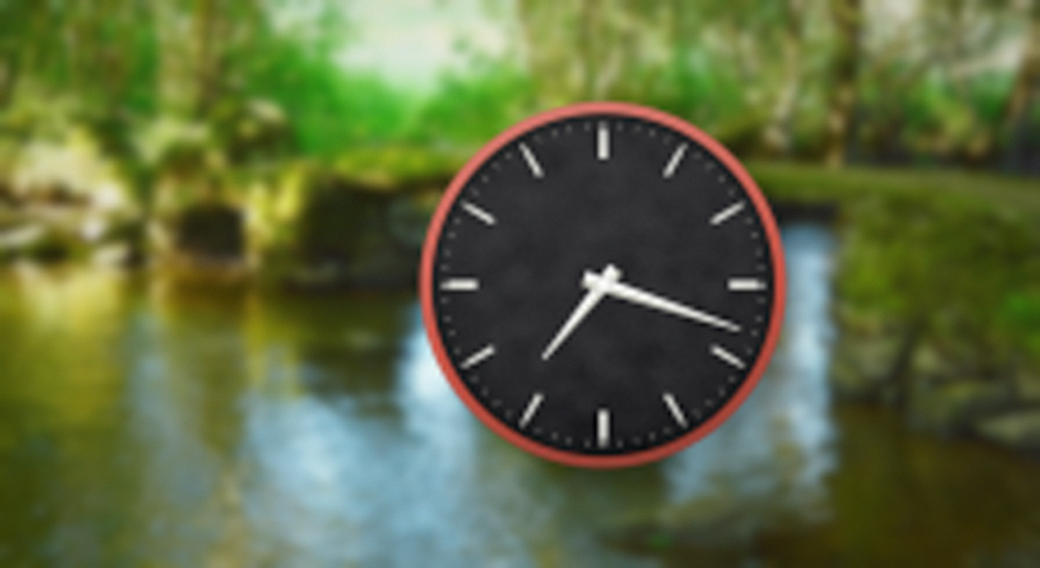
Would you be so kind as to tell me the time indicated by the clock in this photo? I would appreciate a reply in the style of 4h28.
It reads 7h18
